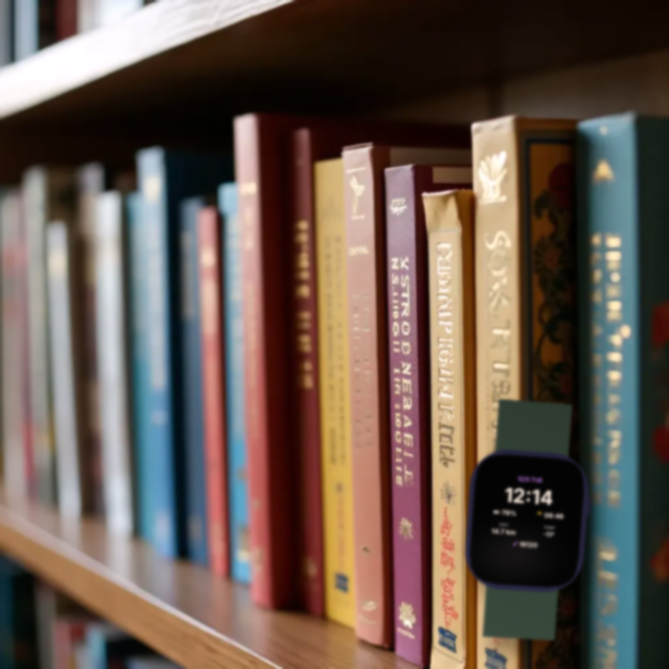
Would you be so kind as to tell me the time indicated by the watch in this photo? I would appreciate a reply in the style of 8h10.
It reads 12h14
